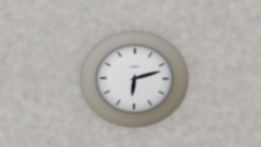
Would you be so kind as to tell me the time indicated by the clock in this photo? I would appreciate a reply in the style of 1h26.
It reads 6h12
